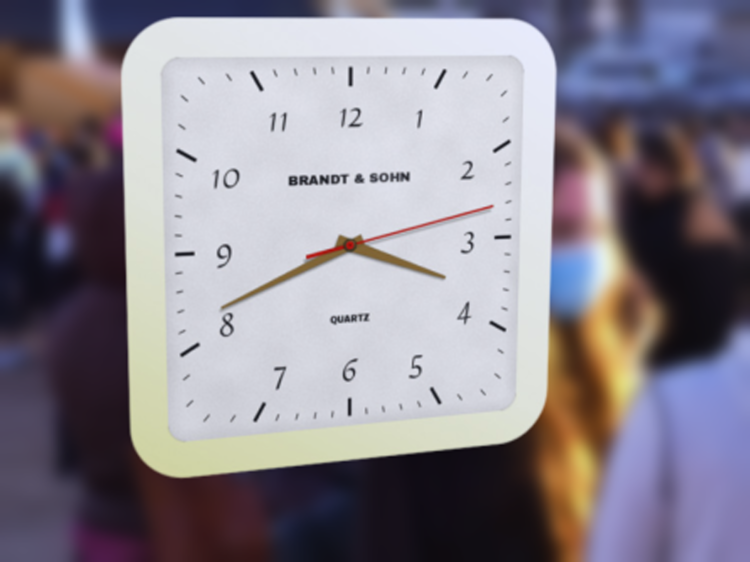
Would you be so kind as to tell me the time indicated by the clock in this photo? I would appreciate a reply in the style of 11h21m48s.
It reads 3h41m13s
